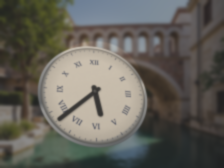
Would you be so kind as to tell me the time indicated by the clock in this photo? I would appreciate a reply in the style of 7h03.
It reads 5h38
